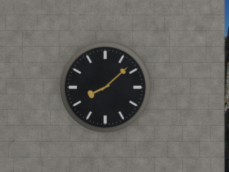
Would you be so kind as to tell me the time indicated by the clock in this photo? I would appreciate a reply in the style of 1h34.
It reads 8h08
